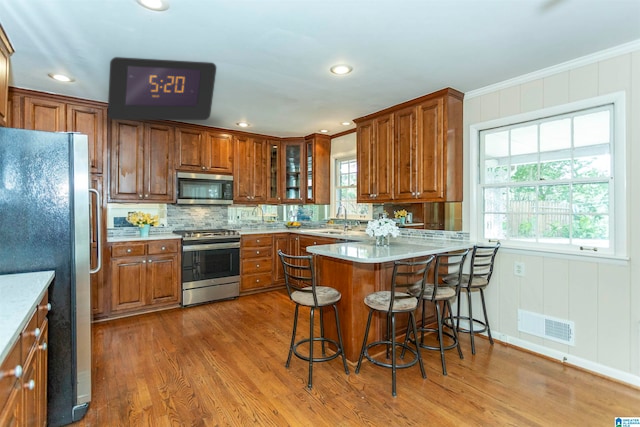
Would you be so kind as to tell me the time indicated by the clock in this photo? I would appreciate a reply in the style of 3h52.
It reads 5h20
